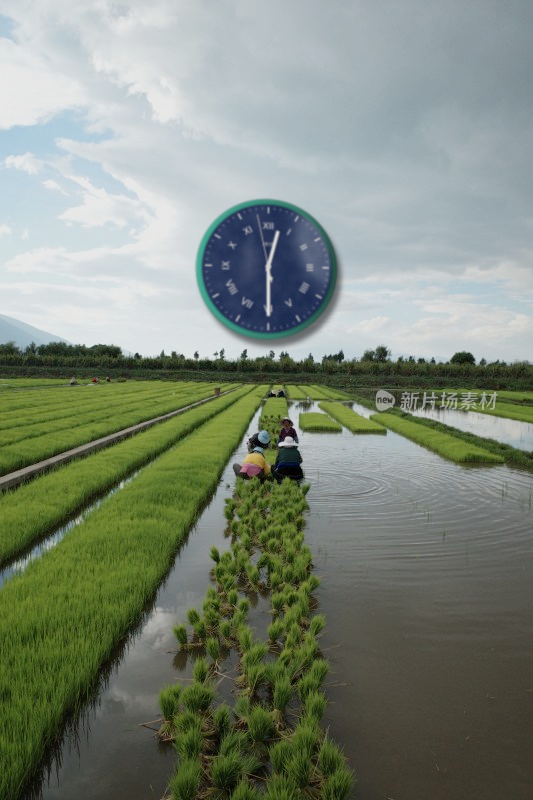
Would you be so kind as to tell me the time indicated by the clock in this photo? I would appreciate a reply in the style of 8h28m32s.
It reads 12h29m58s
